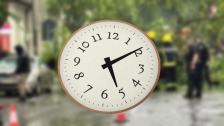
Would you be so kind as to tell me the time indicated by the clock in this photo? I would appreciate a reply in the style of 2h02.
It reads 5h09
